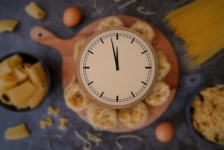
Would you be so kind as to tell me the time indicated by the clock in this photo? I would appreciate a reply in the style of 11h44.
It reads 11h58
